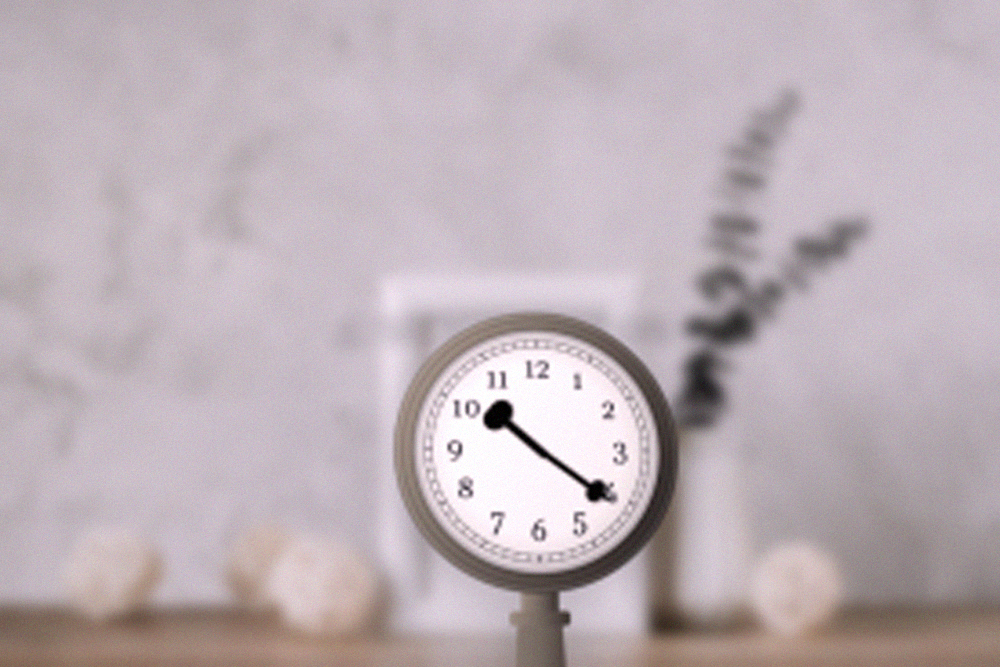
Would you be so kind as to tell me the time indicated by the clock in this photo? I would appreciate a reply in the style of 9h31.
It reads 10h21
